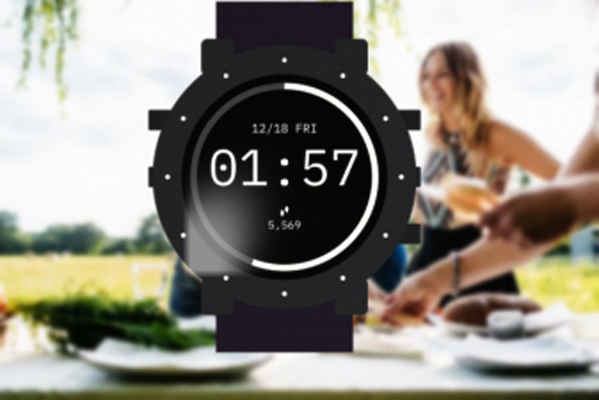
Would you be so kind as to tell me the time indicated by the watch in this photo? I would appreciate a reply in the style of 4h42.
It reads 1h57
